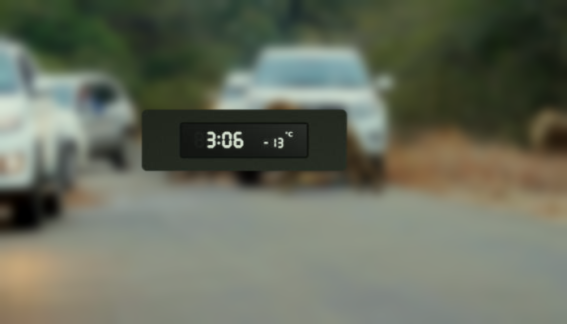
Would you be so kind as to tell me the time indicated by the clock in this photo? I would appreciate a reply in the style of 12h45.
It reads 3h06
